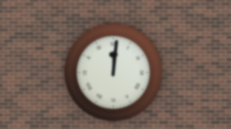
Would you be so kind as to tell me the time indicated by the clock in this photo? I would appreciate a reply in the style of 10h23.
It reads 12h01
